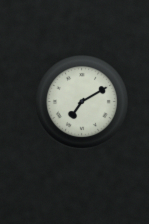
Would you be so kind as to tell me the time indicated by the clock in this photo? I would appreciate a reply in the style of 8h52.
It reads 7h10
